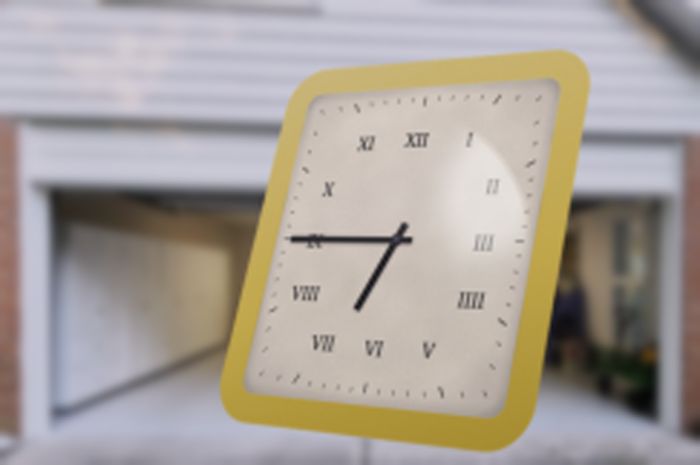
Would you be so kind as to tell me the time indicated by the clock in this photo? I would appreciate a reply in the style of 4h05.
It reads 6h45
